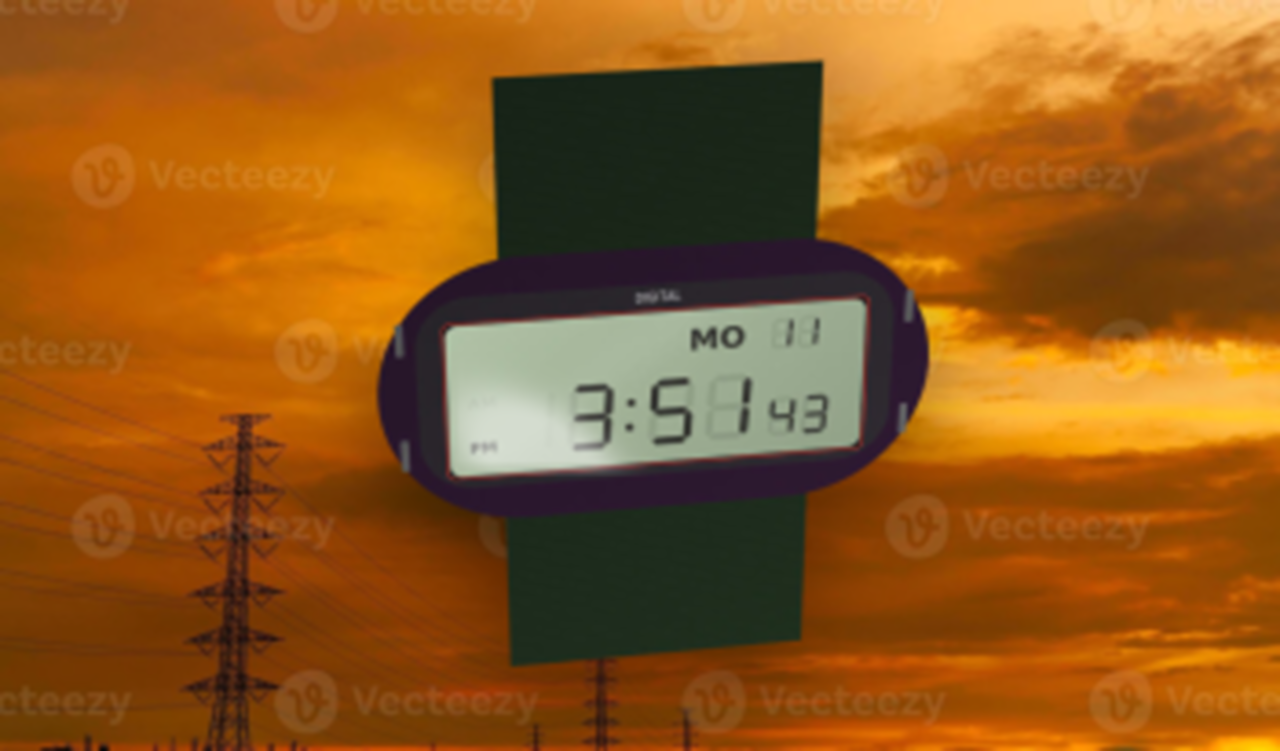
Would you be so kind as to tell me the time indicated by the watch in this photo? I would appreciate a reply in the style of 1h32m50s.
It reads 3h51m43s
